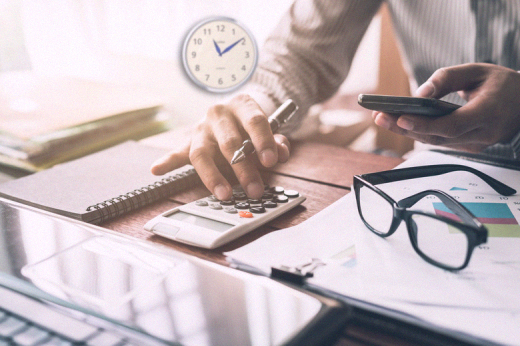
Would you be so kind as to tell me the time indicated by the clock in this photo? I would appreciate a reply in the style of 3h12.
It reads 11h09
